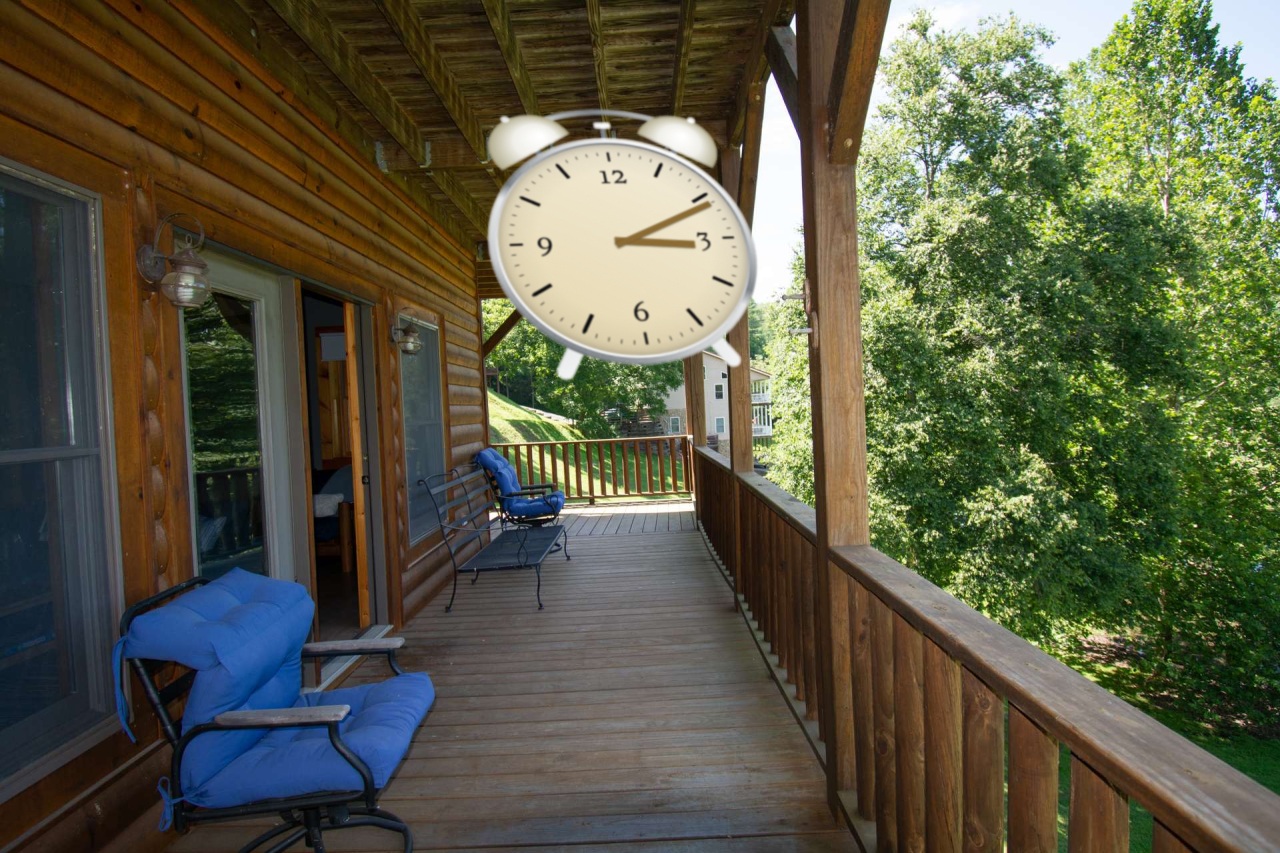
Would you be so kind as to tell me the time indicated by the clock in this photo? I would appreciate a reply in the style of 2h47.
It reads 3h11
